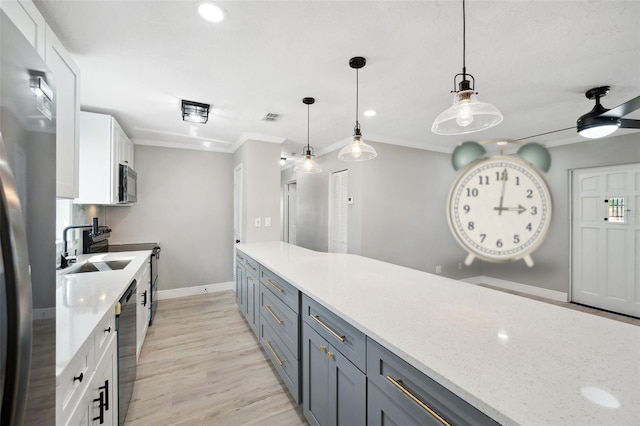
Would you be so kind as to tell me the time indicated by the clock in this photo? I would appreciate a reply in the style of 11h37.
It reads 3h01
